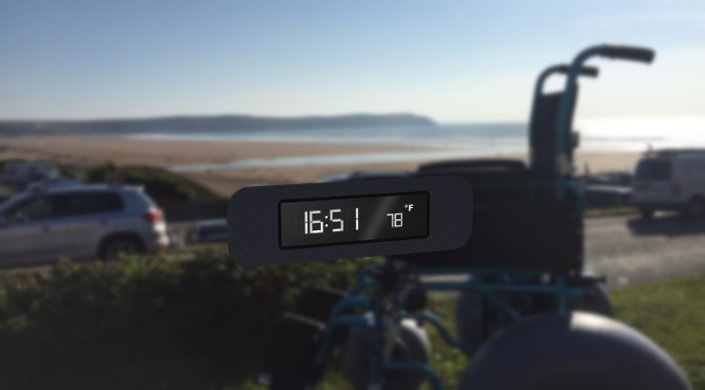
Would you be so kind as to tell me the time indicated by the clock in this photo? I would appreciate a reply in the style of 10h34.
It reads 16h51
